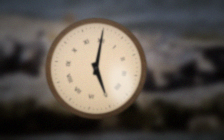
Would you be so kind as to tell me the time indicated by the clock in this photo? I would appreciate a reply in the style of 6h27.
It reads 5h00
